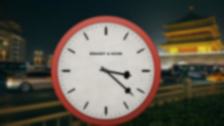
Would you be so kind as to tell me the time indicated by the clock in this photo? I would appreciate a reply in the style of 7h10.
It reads 3h22
